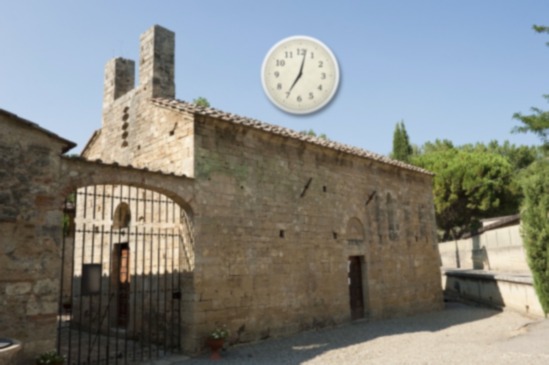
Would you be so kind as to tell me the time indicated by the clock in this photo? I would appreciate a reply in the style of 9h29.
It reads 7h02
